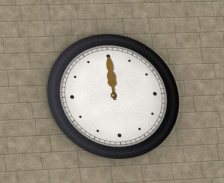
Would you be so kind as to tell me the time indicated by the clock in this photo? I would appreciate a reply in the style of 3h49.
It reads 12h00
